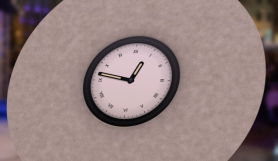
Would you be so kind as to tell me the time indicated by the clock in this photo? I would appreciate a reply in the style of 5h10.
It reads 12h47
